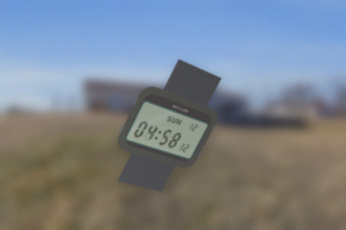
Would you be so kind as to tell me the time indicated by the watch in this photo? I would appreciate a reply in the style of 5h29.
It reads 4h58
